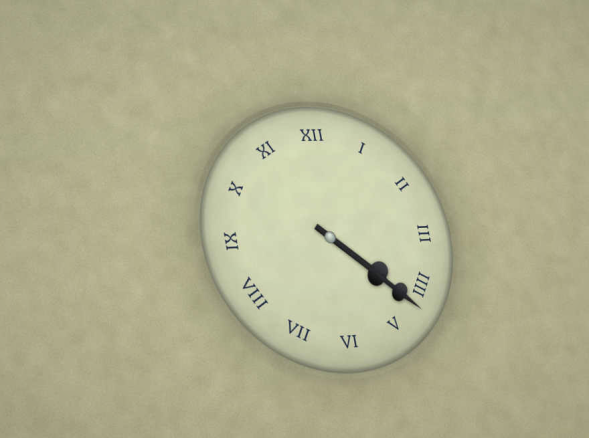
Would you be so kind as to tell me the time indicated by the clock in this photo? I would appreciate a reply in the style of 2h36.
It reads 4h22
